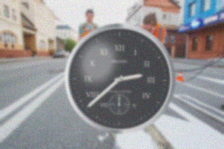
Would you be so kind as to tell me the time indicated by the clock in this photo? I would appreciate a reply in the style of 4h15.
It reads 2h38
